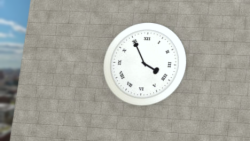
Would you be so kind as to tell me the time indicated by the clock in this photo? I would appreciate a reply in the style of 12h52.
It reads 3h55
